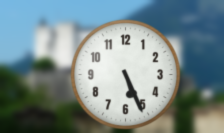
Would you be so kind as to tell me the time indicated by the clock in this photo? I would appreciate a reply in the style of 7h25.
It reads 5h26
